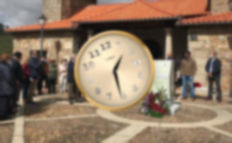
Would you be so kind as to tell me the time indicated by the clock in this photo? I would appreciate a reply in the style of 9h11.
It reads 1h31
